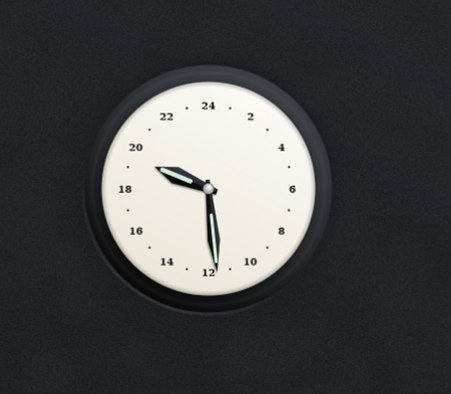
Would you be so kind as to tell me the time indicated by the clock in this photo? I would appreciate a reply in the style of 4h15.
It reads 19h29
